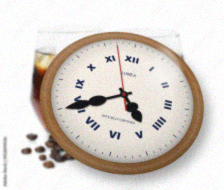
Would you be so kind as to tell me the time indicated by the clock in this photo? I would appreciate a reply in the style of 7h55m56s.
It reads 4h39m57s
